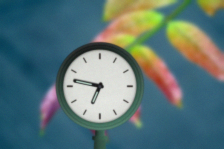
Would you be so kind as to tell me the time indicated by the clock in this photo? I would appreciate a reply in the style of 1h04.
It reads 6h47
